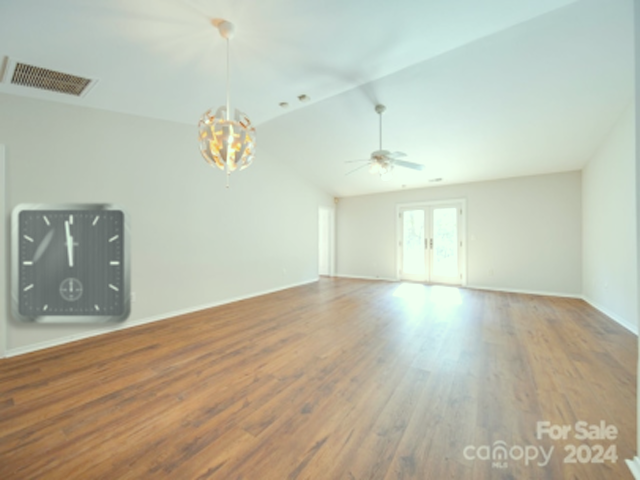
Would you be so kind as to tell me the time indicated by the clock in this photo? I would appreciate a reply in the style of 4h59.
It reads 11h59
